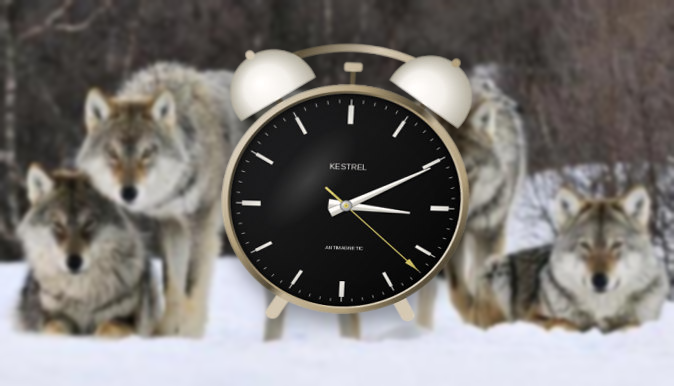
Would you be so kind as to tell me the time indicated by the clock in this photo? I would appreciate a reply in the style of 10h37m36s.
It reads 3h10m22s
